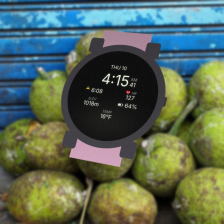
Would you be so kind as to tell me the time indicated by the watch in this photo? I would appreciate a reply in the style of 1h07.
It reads 4h15
